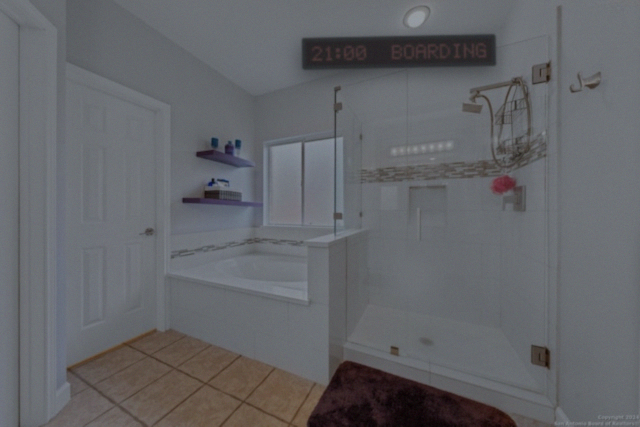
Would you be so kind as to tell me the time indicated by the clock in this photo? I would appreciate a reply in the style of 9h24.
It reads 21h00
